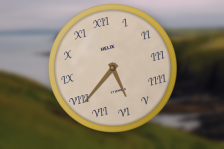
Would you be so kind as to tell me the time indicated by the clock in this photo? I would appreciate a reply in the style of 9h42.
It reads 5h39
